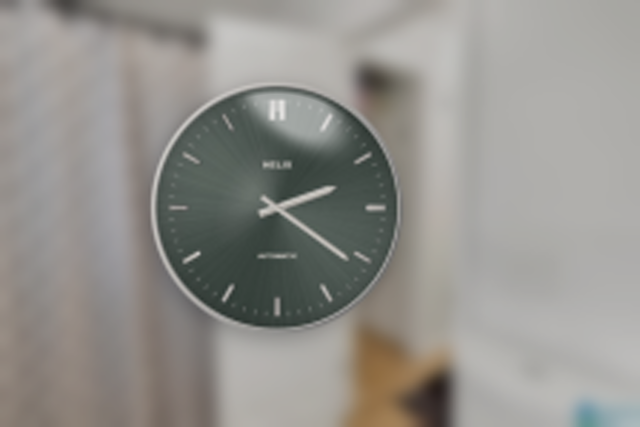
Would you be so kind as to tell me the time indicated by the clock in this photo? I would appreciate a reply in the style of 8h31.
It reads 2h21
